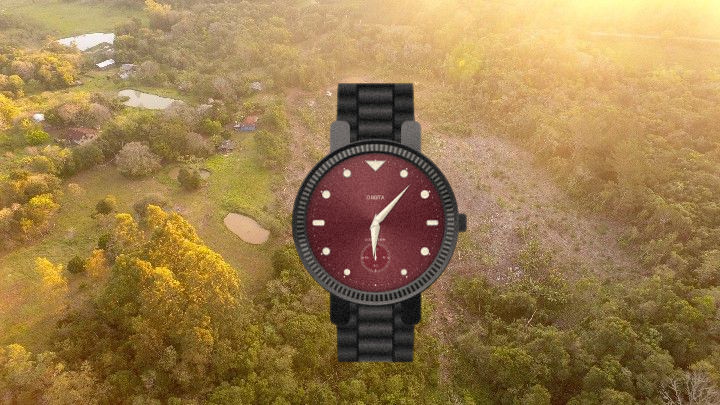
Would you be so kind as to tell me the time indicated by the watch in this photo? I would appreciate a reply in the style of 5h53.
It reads 6h07
